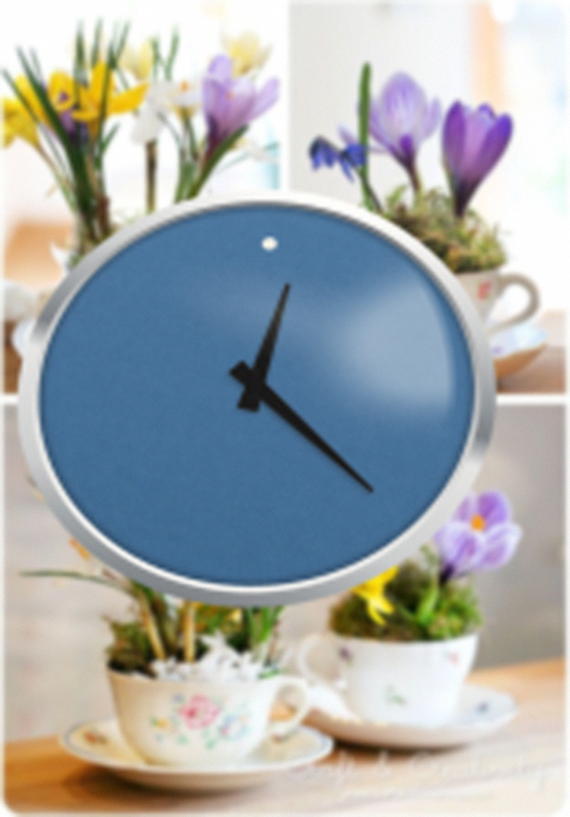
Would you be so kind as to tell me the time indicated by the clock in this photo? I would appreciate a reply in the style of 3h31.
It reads 12h22
